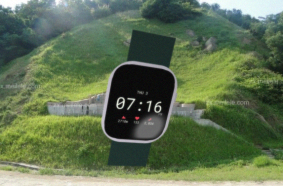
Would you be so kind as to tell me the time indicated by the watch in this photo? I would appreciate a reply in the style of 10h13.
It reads 7h16
